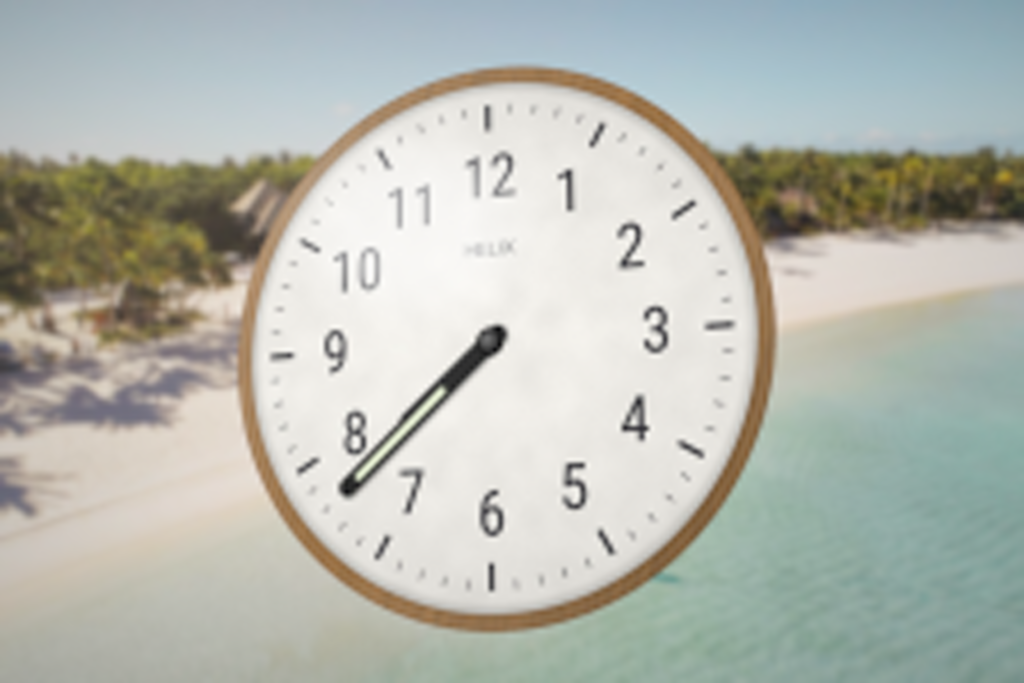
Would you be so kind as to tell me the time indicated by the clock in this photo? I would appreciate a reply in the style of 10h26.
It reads 7h38
